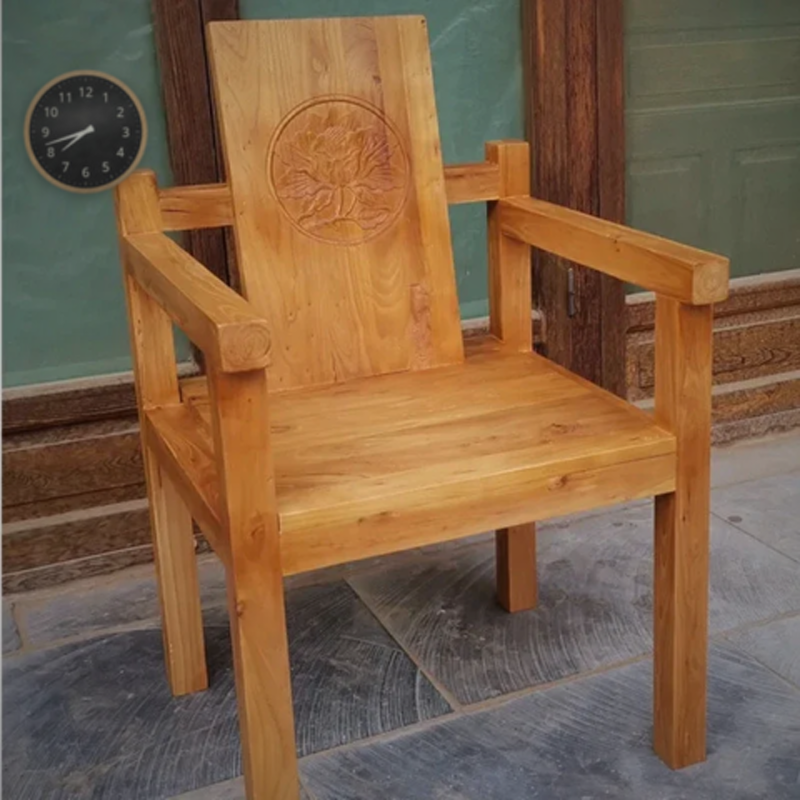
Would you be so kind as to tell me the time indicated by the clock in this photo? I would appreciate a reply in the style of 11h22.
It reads 7h42
